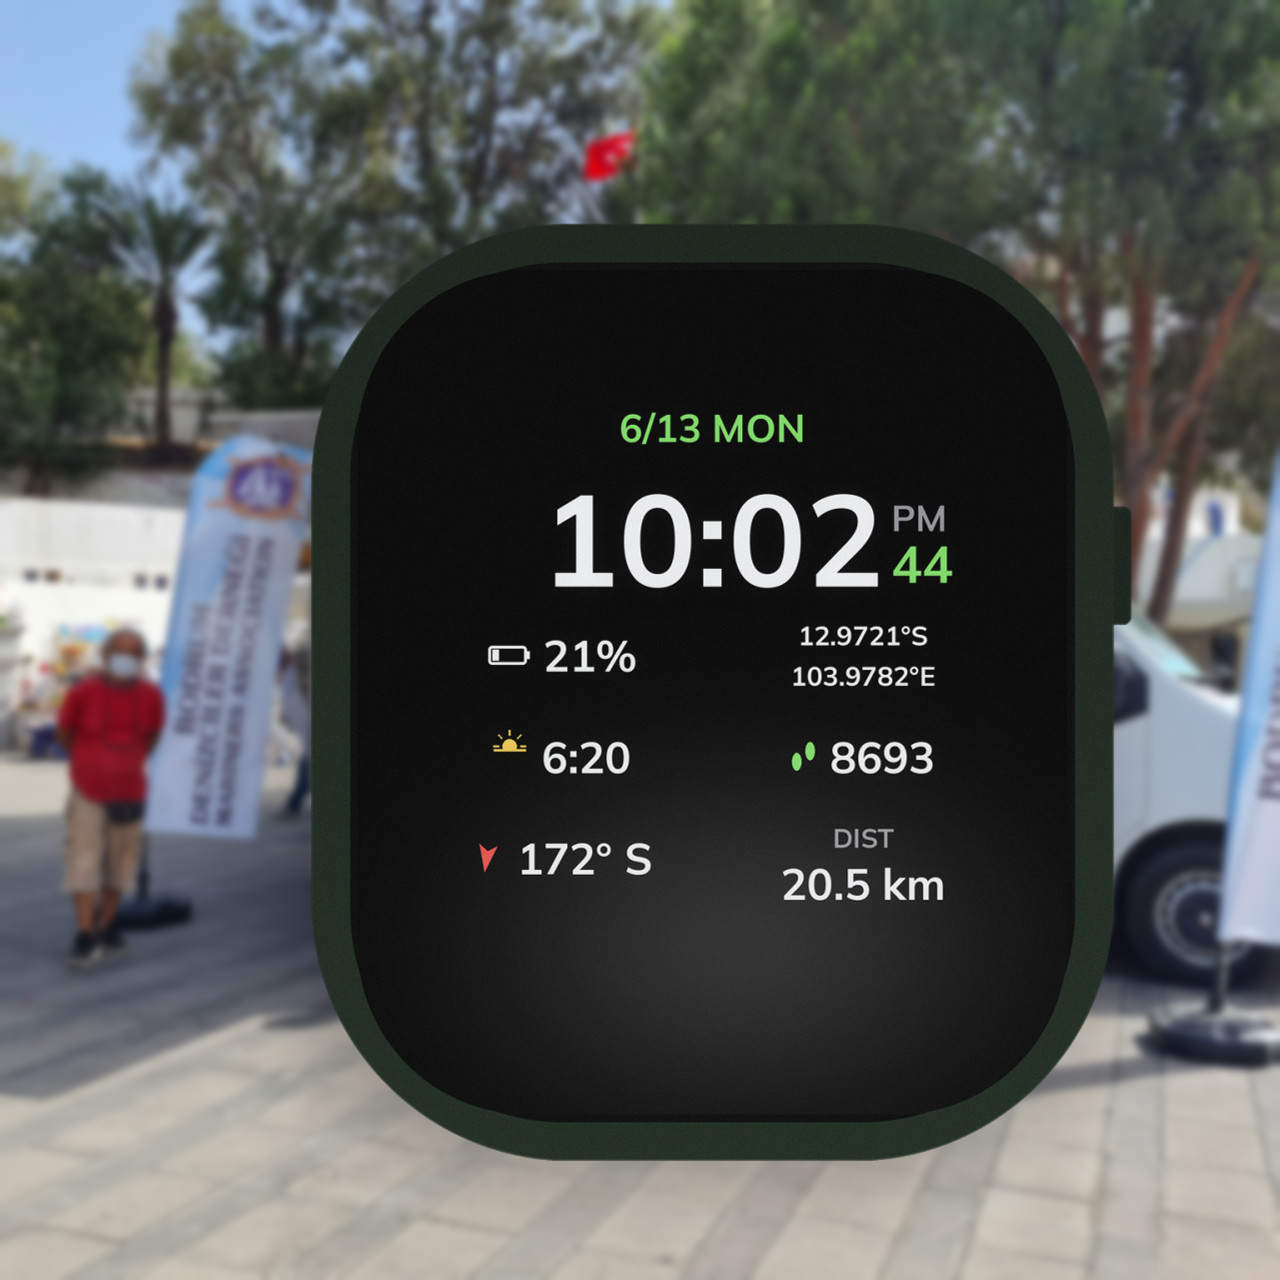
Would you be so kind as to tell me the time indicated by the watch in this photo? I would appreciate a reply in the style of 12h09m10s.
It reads 10h02m44s
